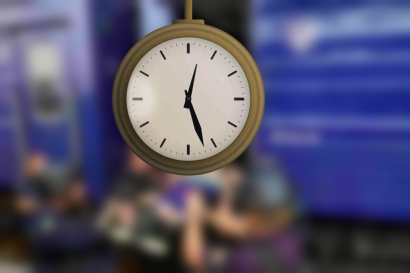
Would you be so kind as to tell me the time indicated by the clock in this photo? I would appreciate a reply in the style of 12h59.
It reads 12h27
